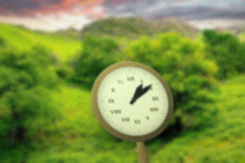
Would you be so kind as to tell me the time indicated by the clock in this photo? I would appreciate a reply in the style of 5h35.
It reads 1h09
